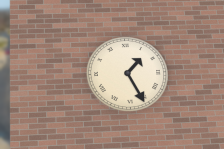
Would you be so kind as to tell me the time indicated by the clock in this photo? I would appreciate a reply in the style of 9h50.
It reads 1h26
